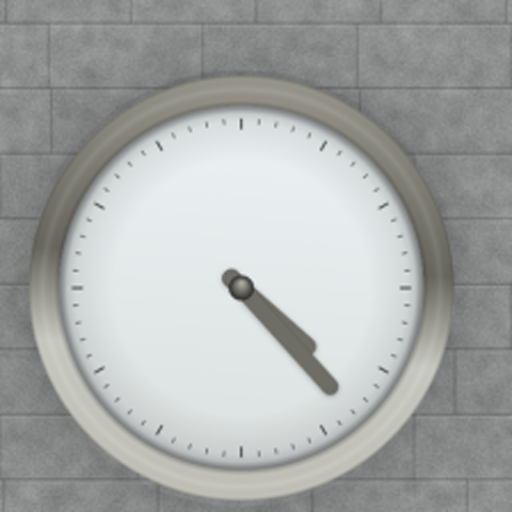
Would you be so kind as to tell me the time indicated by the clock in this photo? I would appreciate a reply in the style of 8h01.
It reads 4h23
